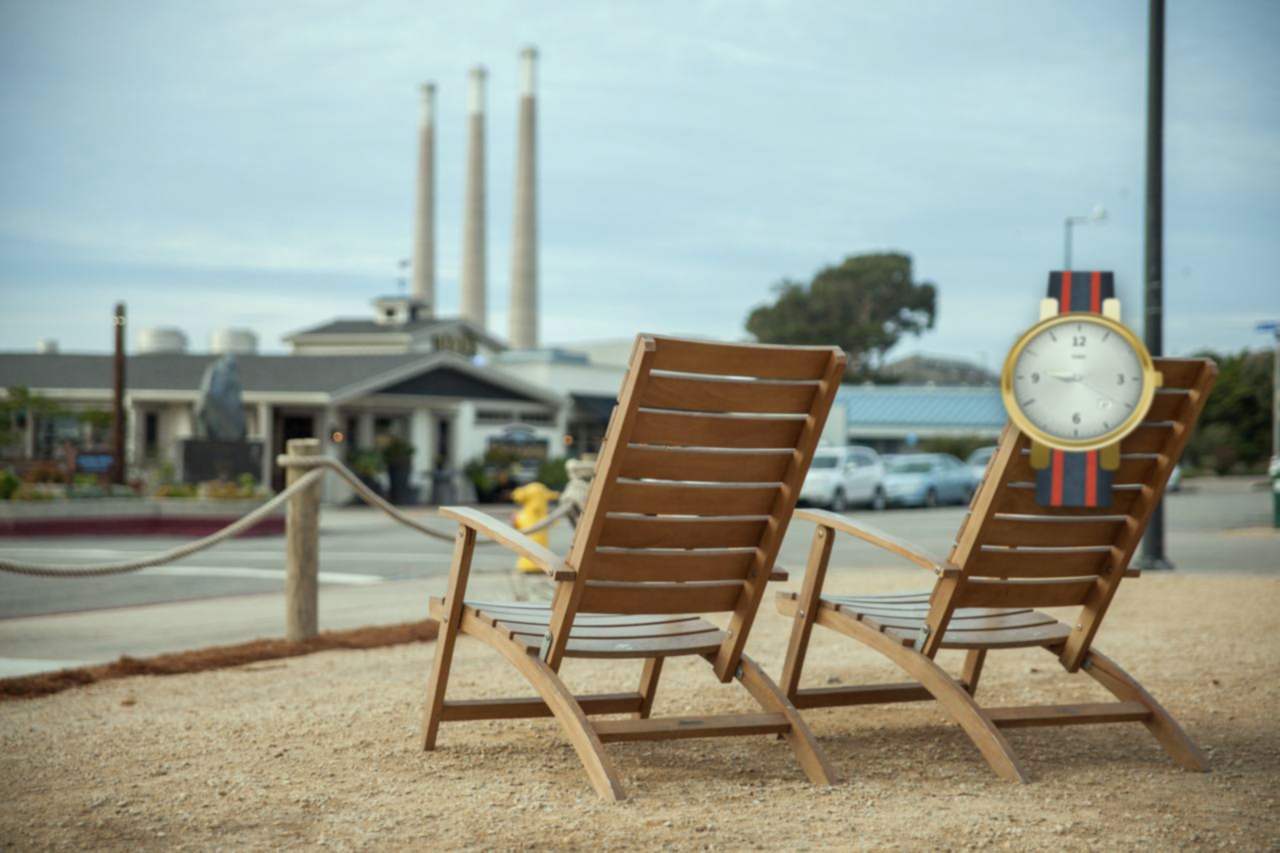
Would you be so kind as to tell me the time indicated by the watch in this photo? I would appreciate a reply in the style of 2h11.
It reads 9h20
